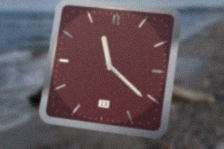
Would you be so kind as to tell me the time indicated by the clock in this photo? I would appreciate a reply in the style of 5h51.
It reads 11h21
